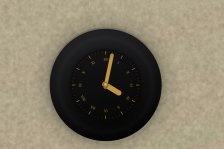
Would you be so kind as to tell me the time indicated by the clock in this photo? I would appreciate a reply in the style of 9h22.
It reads 4h02
